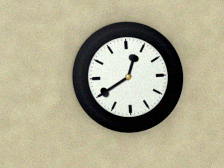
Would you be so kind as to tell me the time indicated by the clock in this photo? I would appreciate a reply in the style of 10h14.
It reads 12h40
